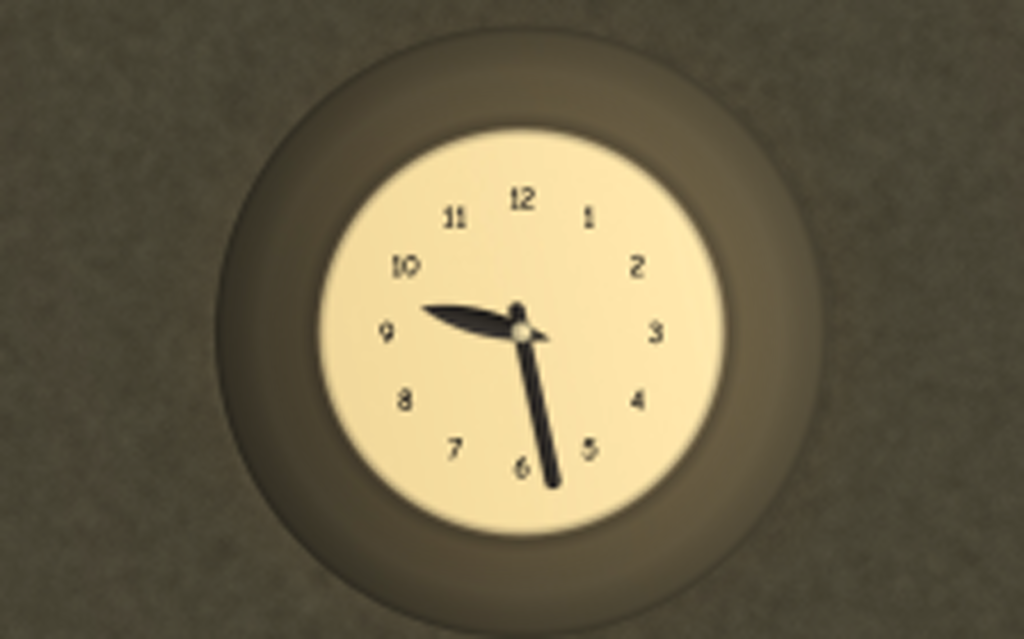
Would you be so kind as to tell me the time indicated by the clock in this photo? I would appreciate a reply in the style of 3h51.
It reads 9h28
